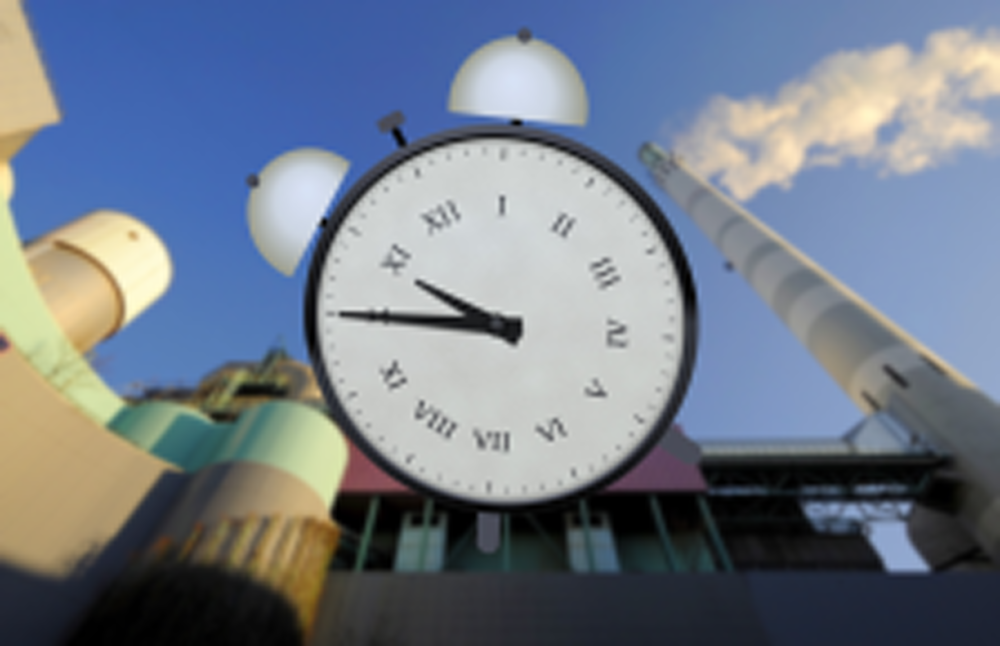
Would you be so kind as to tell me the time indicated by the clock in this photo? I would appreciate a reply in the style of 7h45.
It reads 10h50
